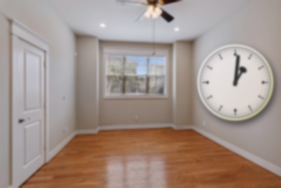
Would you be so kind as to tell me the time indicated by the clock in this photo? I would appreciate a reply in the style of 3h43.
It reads 1h01
